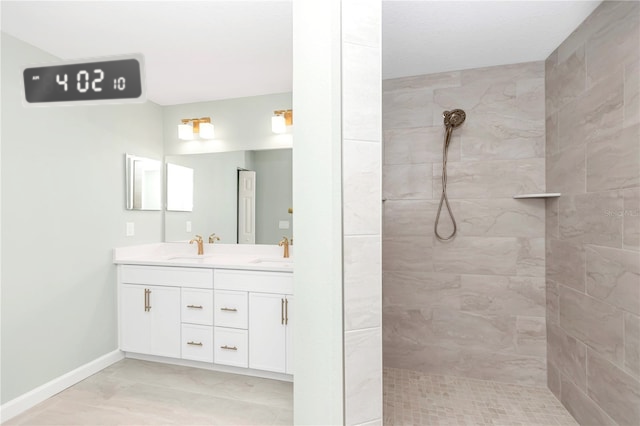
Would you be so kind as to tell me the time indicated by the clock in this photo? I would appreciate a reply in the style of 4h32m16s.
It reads 4h02m10s
